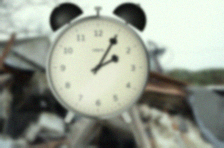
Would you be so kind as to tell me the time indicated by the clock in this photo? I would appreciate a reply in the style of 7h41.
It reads 2h05
